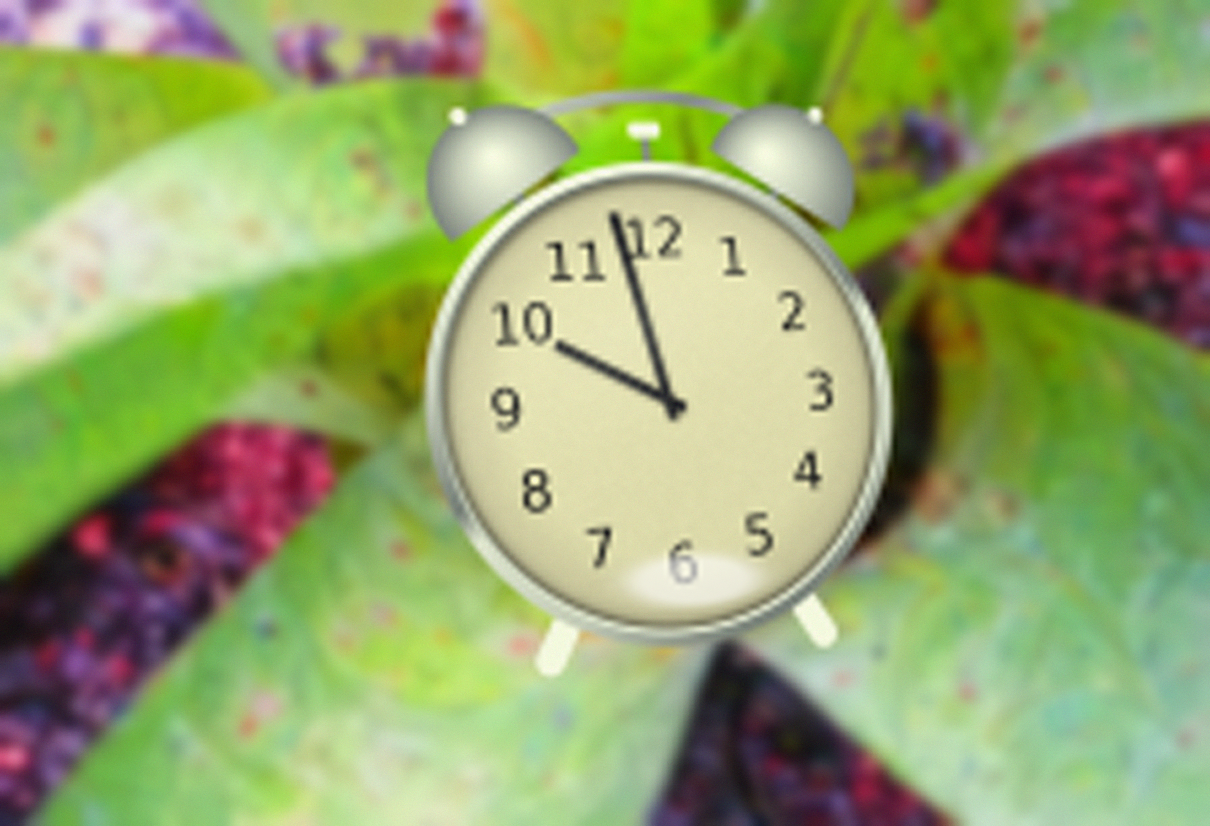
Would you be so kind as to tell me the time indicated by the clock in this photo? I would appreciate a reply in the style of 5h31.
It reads 9h58
